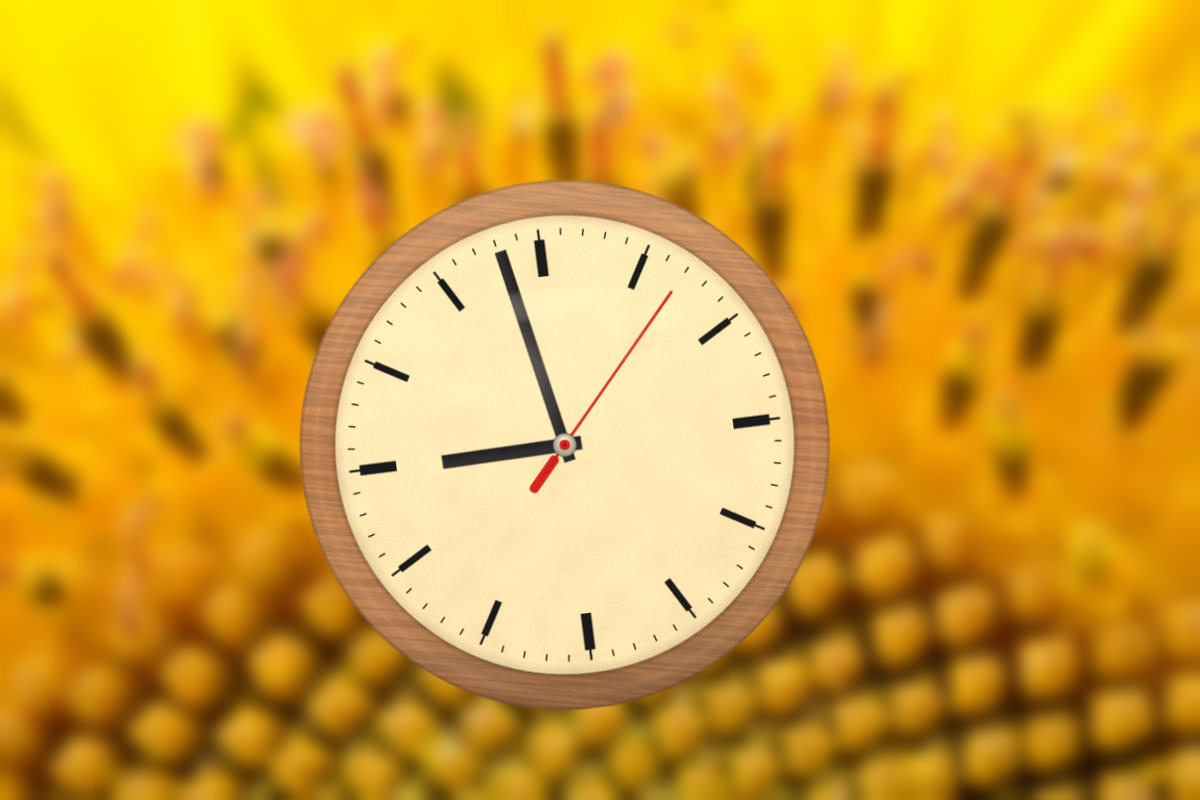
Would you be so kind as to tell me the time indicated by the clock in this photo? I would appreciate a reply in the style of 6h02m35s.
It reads 8h58m07s
